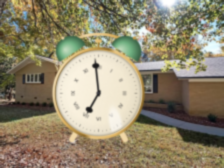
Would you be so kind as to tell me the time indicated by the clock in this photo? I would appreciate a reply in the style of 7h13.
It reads 6h59
